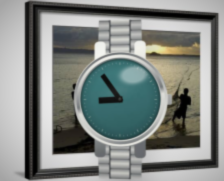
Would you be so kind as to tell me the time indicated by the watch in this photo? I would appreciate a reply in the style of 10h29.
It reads 8h54
